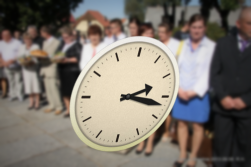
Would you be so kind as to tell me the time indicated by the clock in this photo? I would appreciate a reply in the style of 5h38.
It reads 2h17
